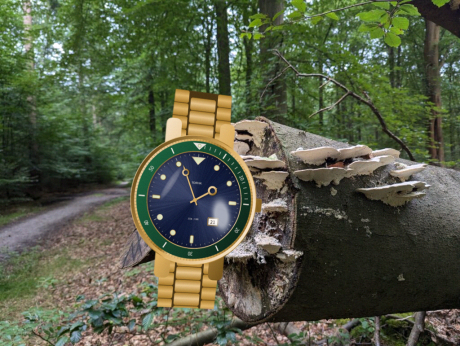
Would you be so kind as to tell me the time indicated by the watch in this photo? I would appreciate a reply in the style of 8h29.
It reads 1h56
